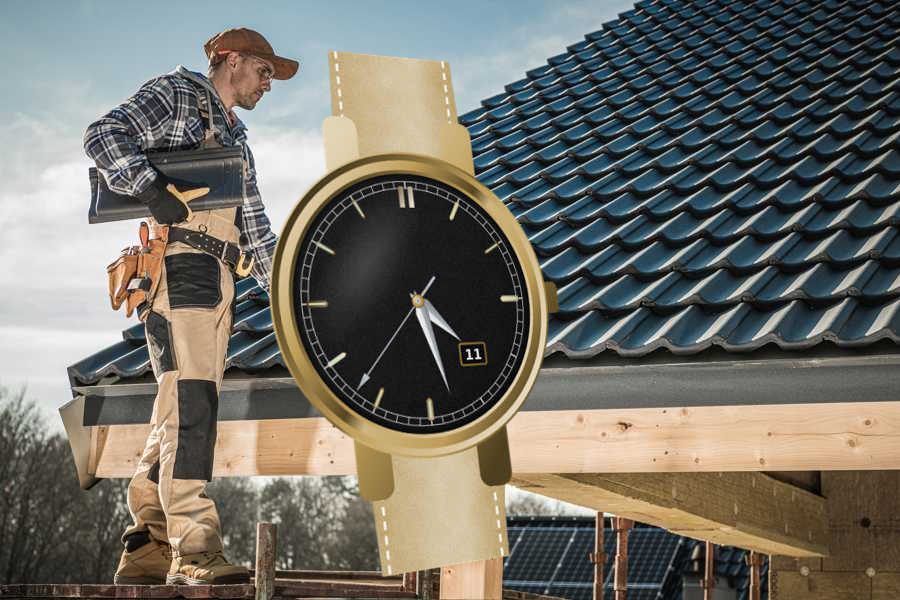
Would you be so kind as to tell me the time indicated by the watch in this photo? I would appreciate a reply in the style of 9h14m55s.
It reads 4h27m37s
